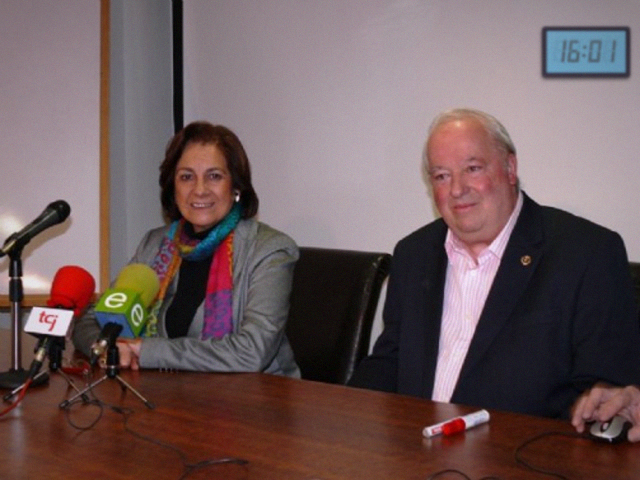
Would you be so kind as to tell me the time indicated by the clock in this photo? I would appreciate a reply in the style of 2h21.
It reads 16h01
